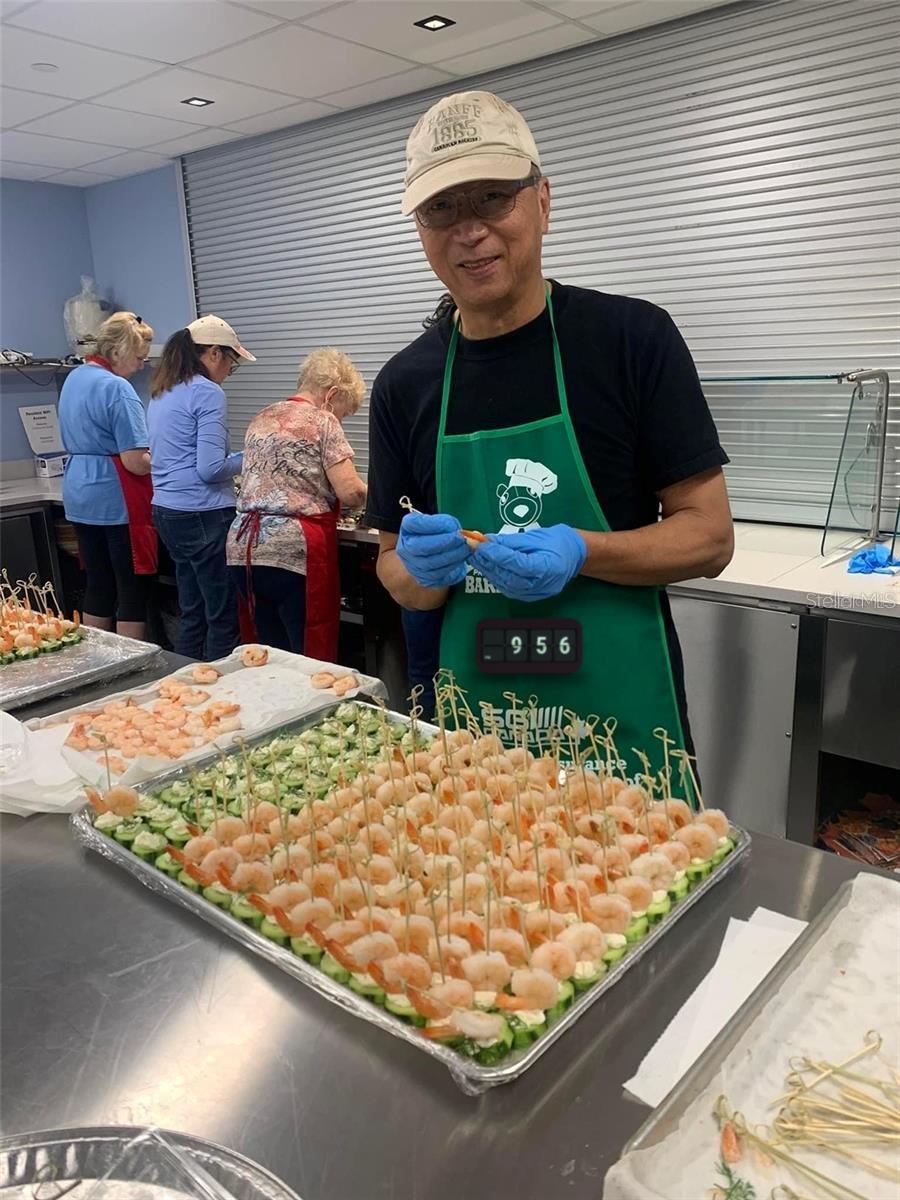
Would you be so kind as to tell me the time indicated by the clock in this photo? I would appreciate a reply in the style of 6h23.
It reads 9h56
